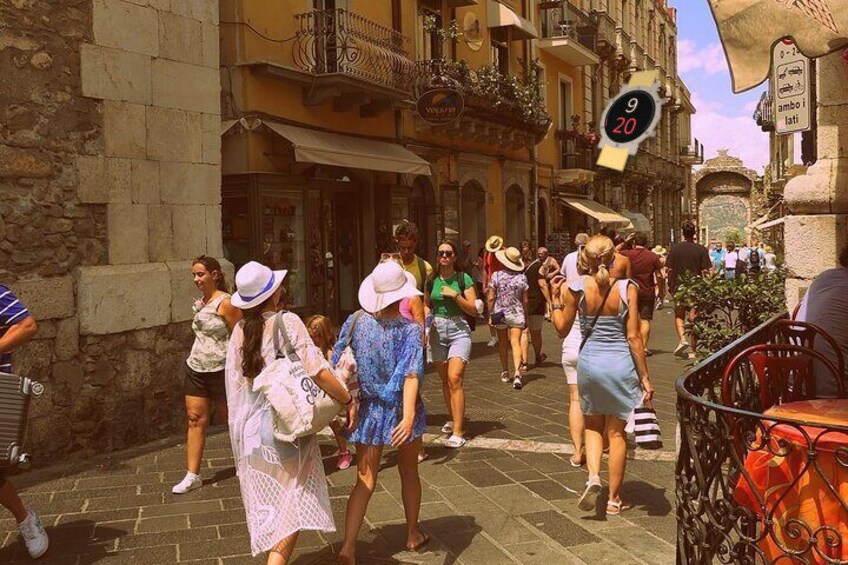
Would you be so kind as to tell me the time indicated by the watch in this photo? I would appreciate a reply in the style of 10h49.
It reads 9h20
